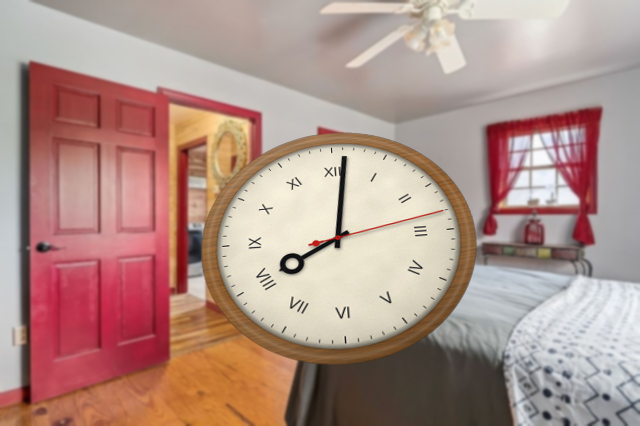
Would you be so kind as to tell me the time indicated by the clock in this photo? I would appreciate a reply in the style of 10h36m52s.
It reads 8h01m13s
